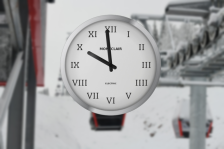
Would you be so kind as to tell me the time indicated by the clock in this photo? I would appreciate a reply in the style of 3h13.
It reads 9h59
